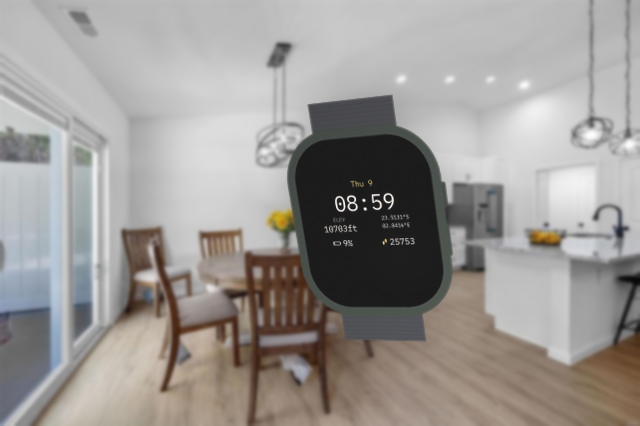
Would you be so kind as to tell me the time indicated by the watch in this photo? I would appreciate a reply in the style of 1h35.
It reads 8h59
